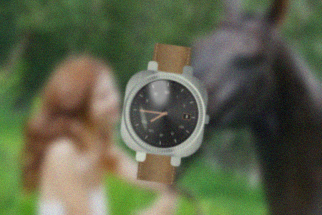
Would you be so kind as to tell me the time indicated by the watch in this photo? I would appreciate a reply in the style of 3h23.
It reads 7h45
